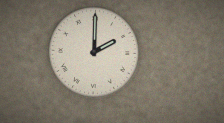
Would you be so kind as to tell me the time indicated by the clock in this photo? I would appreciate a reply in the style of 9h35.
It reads 2h00
